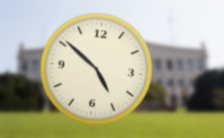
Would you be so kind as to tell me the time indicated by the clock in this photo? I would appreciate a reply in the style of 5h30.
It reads 4h51
